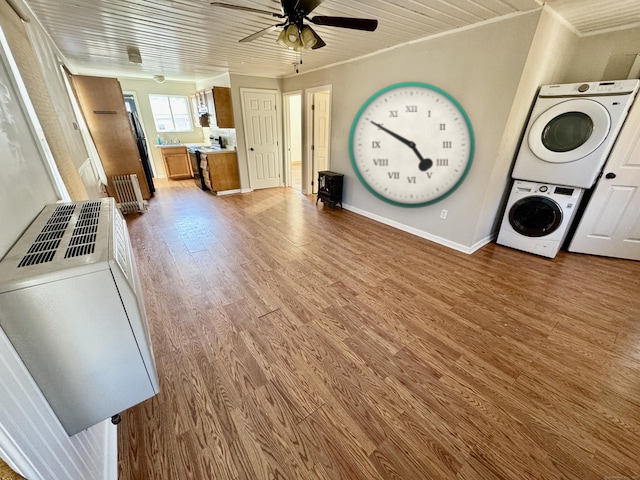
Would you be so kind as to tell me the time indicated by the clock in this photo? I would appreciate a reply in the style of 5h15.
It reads 4h50
